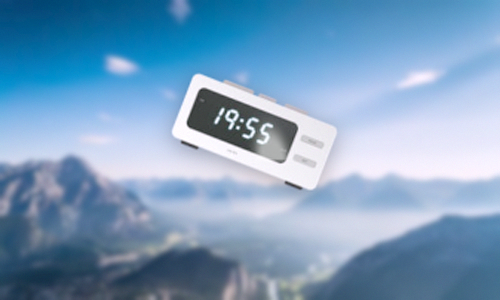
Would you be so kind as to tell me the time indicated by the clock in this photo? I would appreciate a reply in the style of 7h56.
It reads 19h55
